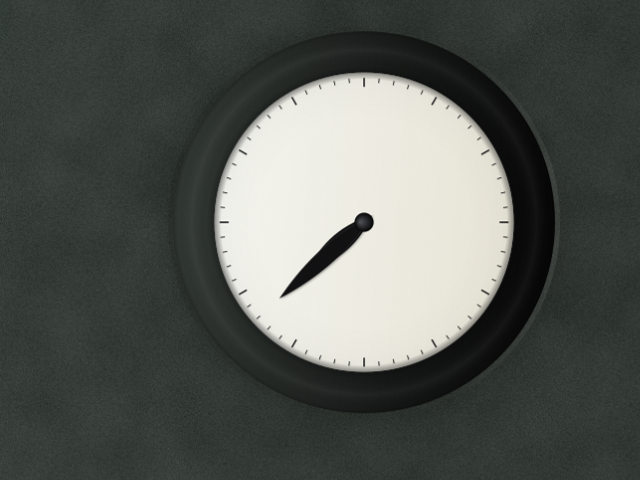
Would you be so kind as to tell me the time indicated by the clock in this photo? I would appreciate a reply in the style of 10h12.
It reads 7h38
